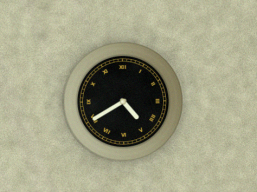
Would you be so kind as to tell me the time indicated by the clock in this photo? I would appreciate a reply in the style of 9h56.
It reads 4h40
